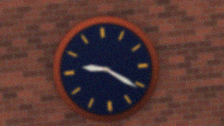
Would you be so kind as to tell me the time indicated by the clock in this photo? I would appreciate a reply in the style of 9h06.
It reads 9h21
